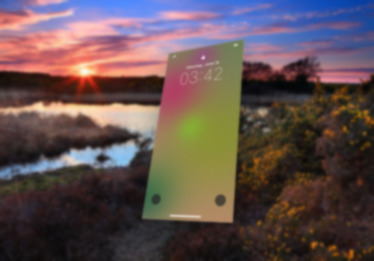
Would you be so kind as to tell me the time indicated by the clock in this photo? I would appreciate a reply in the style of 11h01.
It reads 3h42
